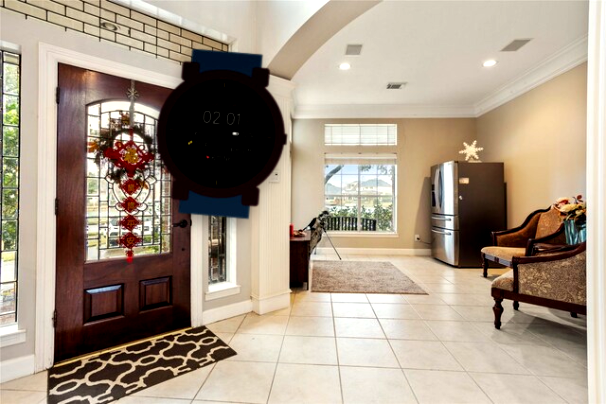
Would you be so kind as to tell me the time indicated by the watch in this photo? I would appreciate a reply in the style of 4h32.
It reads 2h01
